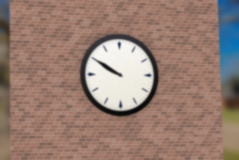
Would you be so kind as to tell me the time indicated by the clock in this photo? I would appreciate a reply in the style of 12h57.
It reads 9h50
